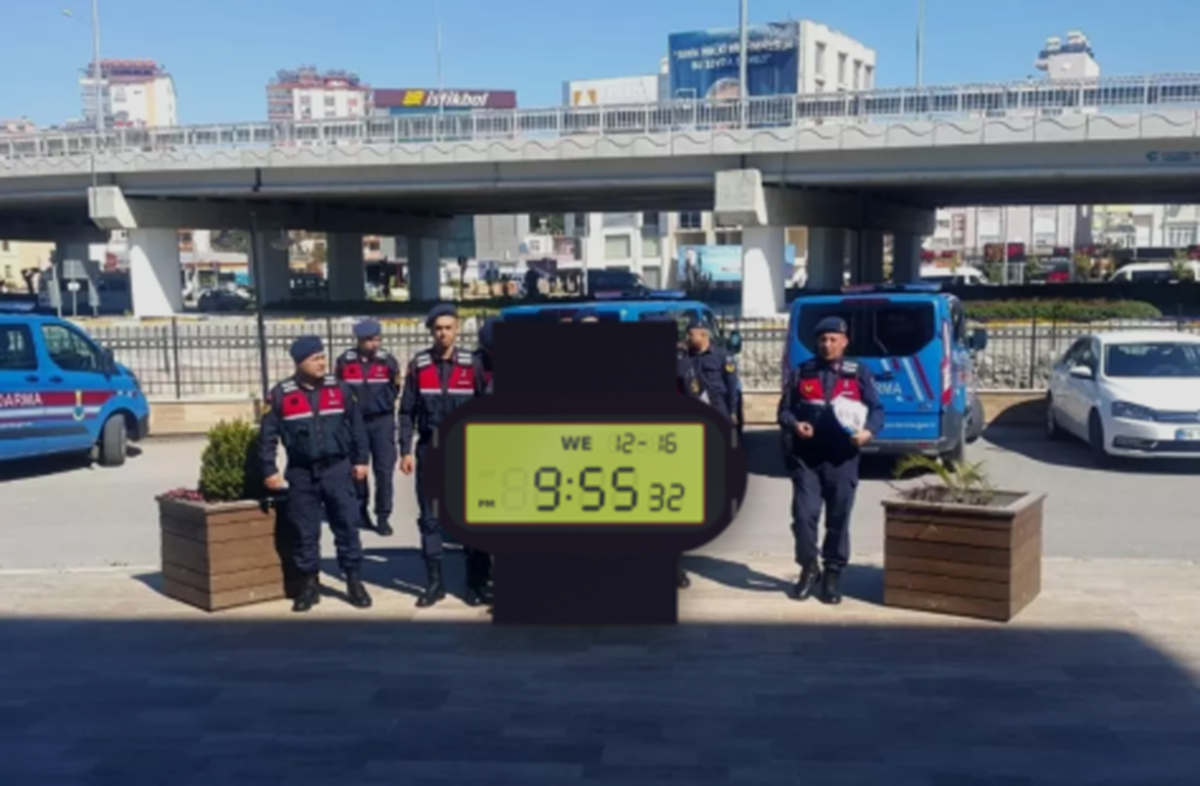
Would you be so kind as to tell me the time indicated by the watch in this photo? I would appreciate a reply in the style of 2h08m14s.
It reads 9h55m32s
